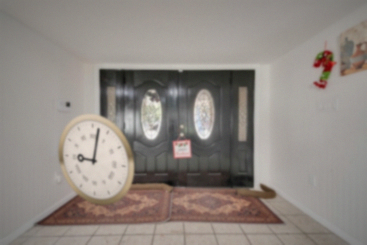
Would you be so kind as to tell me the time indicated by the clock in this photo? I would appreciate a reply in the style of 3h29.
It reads 9h02
